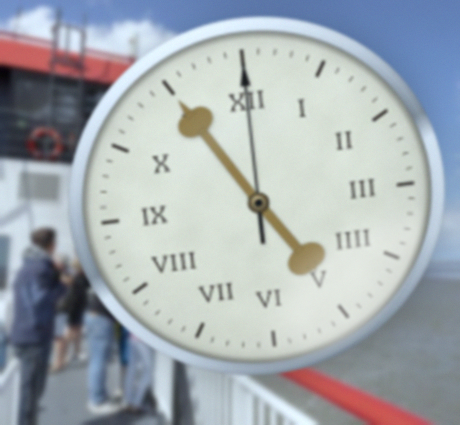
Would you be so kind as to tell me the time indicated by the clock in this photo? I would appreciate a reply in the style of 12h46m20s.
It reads 4h55m00s
